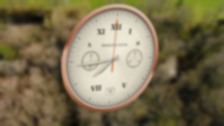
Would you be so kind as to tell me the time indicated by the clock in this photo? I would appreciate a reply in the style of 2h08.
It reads 7h44
